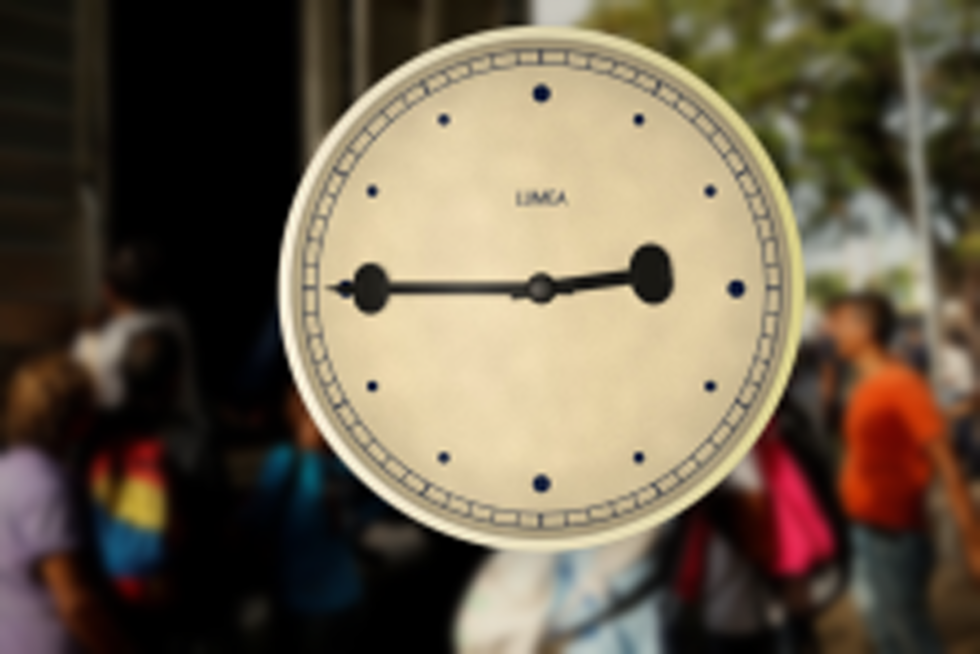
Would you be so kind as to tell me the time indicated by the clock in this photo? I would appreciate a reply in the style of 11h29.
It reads 2h45
